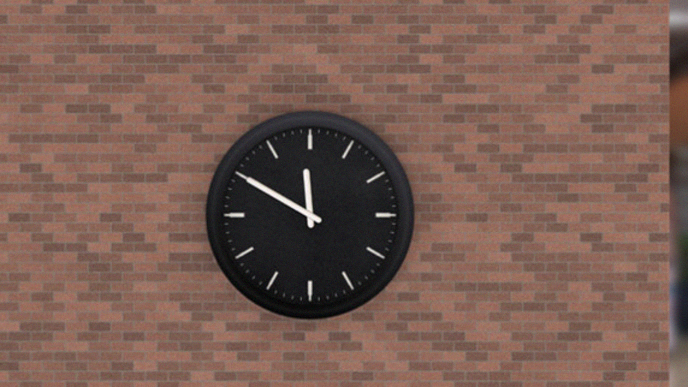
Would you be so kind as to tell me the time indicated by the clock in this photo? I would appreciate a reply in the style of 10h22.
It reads 11h50
